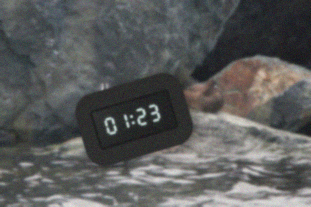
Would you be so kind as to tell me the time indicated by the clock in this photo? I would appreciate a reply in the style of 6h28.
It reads 1h23
